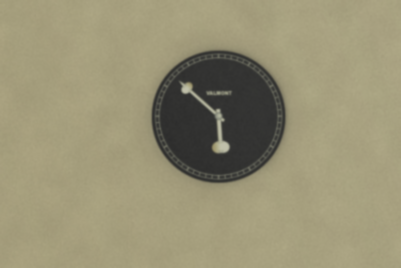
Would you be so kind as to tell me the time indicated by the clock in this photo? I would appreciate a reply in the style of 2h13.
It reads 5h52
